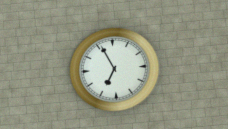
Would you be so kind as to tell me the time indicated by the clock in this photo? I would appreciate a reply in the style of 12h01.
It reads 6h56
